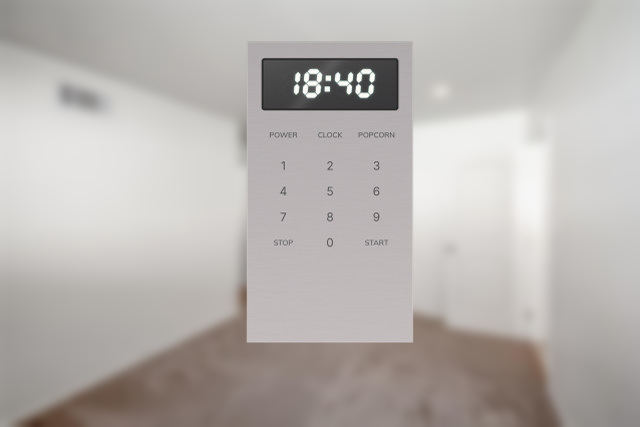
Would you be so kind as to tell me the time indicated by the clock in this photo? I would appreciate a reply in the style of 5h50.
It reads 18h40
